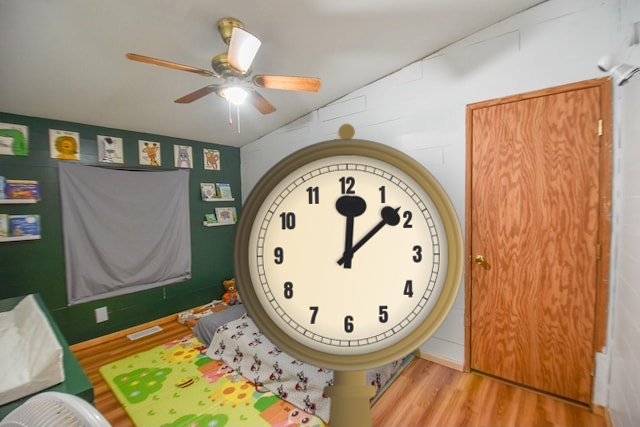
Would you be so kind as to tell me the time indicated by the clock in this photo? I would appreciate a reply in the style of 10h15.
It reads 12h08
